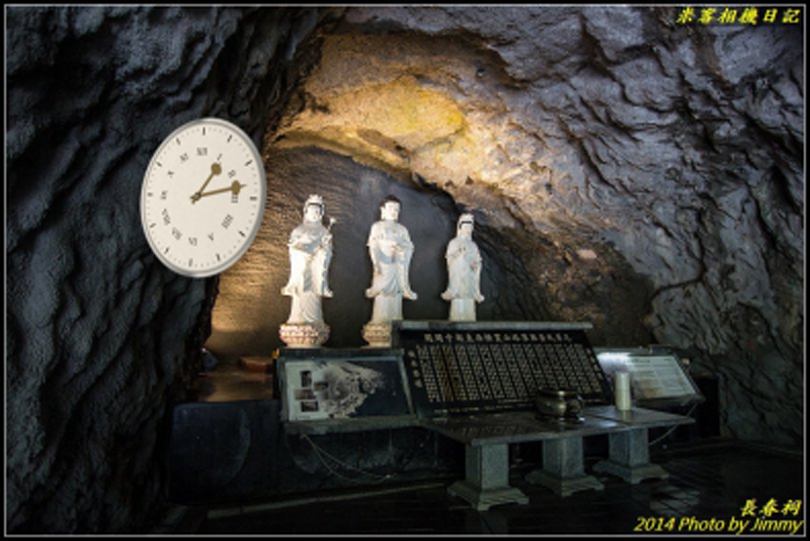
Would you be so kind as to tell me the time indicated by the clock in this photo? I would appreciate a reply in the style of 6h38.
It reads 1h13
